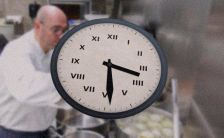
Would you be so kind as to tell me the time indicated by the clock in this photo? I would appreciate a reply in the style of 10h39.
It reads 3h29
